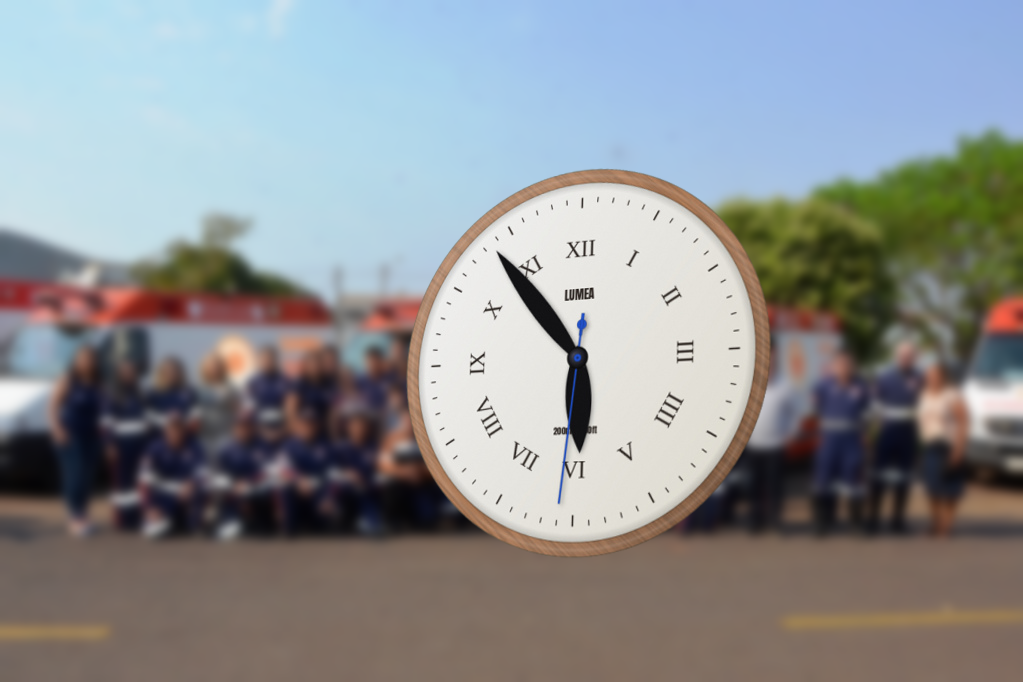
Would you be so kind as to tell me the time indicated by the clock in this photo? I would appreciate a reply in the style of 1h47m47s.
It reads 5h53m31s
